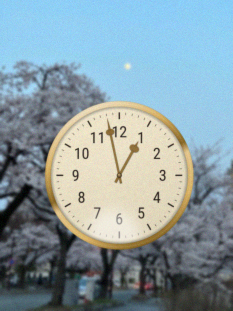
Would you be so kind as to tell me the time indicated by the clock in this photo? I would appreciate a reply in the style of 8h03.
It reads 12h58
